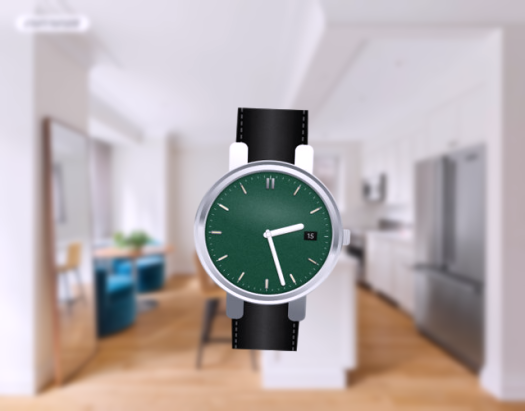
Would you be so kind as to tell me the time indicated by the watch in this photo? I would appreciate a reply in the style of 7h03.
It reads 2h27
